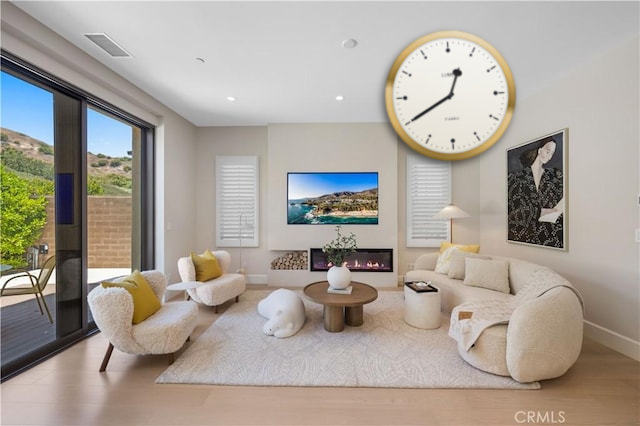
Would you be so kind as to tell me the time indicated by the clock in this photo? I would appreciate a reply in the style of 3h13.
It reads 12h40
